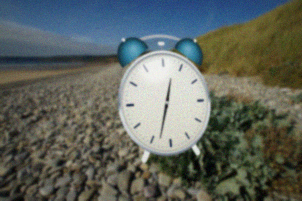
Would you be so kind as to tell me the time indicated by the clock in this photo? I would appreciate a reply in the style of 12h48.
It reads 12h33
